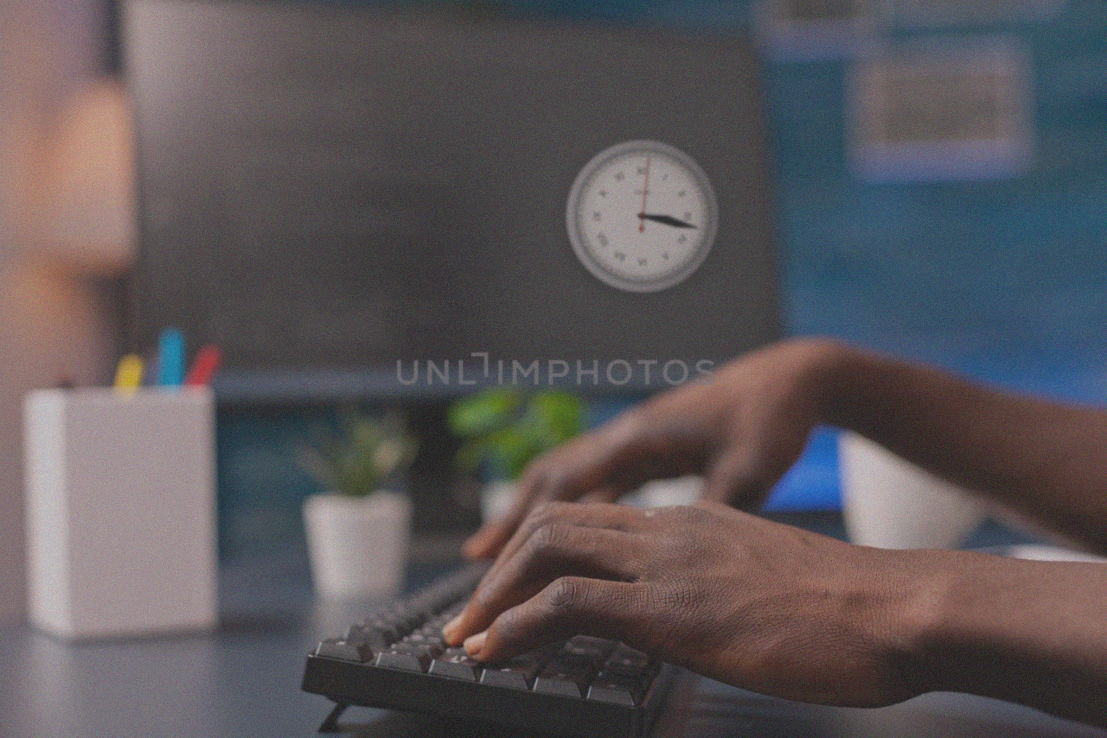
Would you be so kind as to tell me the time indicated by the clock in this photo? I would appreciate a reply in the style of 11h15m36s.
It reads 3h17m01s
